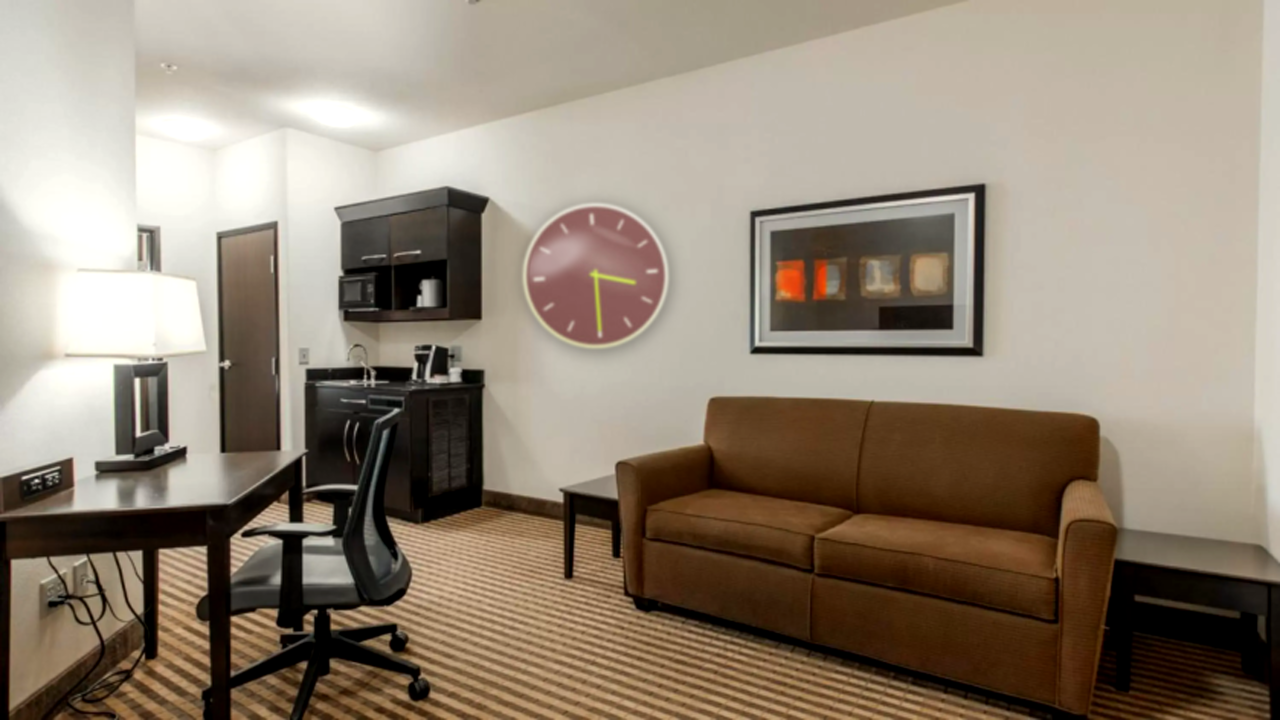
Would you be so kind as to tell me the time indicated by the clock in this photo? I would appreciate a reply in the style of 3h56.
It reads 3h30
